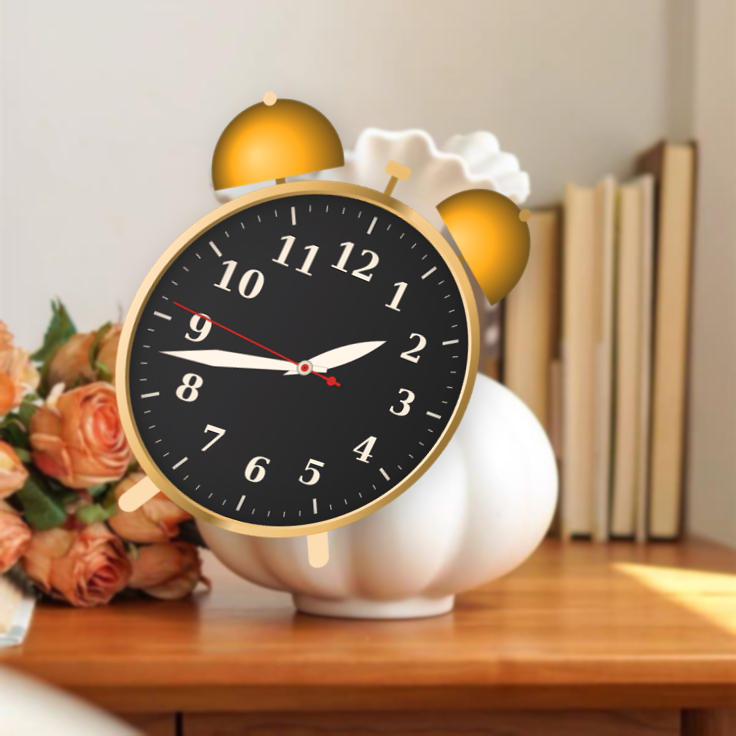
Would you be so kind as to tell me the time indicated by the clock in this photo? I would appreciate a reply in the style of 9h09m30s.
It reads 1h42m46s
